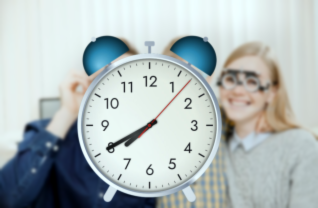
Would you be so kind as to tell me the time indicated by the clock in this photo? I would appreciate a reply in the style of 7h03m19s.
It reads 7h40m07s
